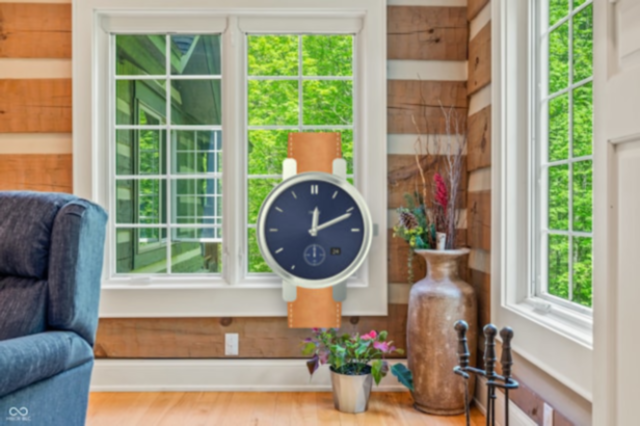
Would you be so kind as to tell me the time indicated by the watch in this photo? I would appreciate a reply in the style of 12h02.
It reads 12h11
